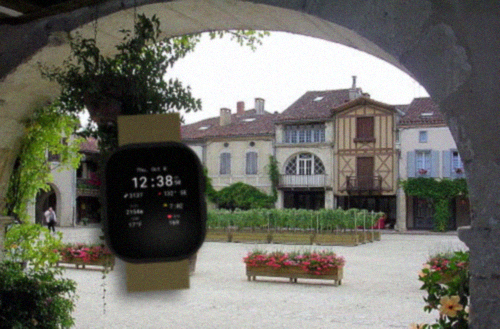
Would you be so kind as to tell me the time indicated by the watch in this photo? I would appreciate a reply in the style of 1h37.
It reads 12h38
